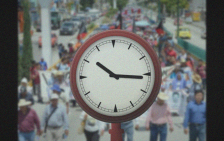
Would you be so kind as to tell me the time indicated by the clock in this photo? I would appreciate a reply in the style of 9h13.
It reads 10h16
